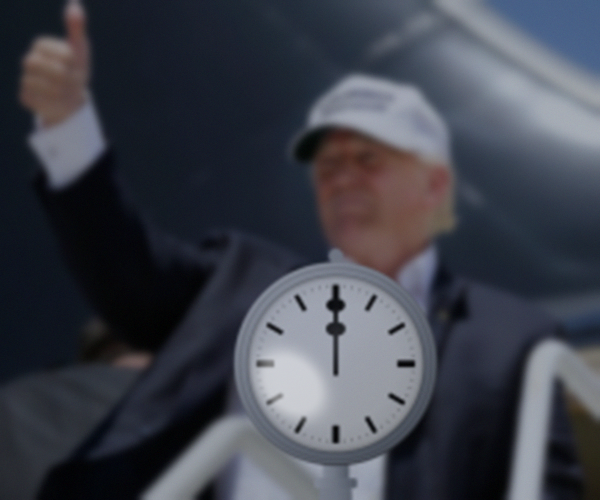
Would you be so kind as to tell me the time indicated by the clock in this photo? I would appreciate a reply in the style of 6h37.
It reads 12h00
